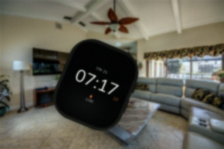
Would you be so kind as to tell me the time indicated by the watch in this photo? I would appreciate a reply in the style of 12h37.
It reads 7h17
